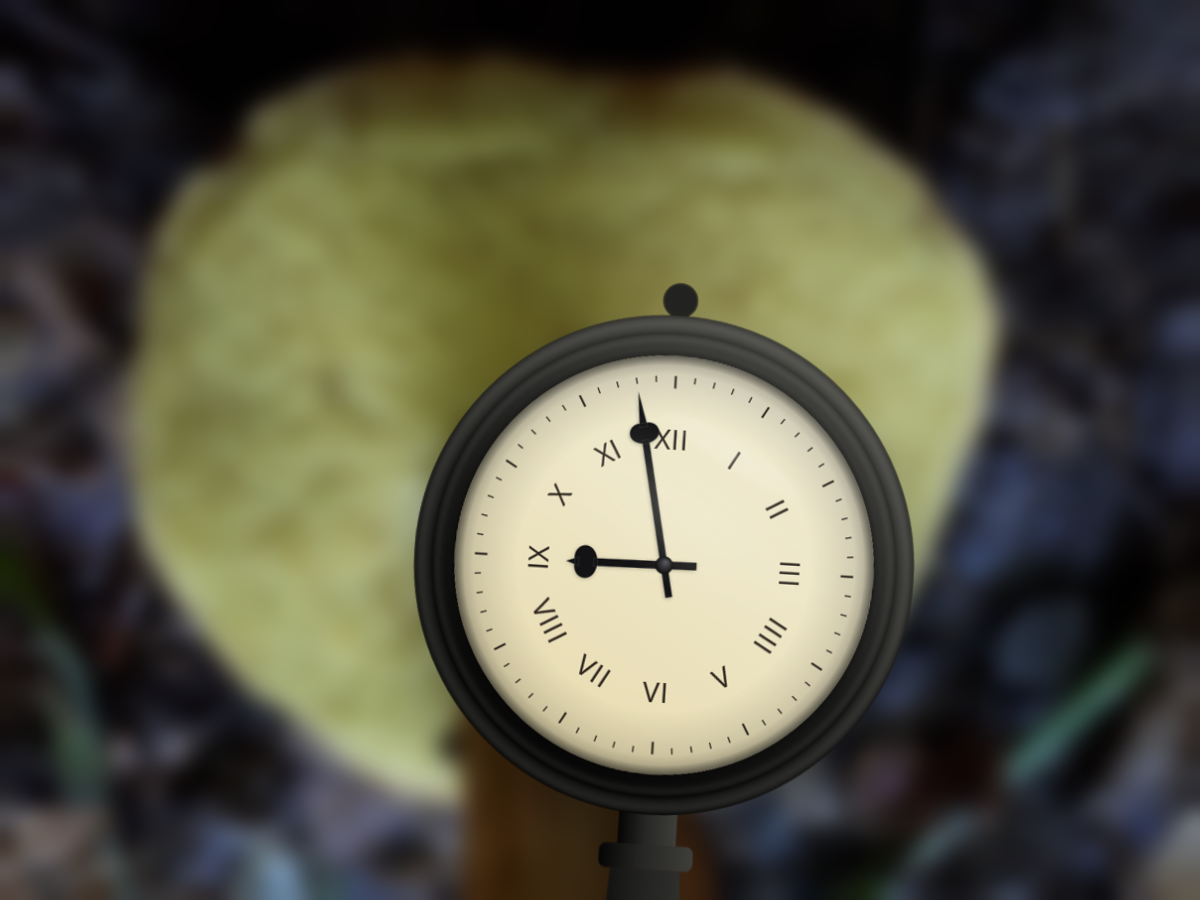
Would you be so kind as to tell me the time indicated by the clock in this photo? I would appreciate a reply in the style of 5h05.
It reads 8h58
